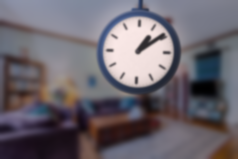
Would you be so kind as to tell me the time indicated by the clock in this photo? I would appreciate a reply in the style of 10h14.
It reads 1h09
